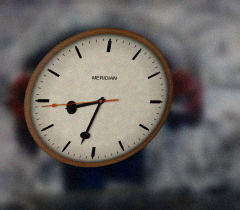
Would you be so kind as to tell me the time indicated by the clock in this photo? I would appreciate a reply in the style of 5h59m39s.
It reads 8h32m44s
